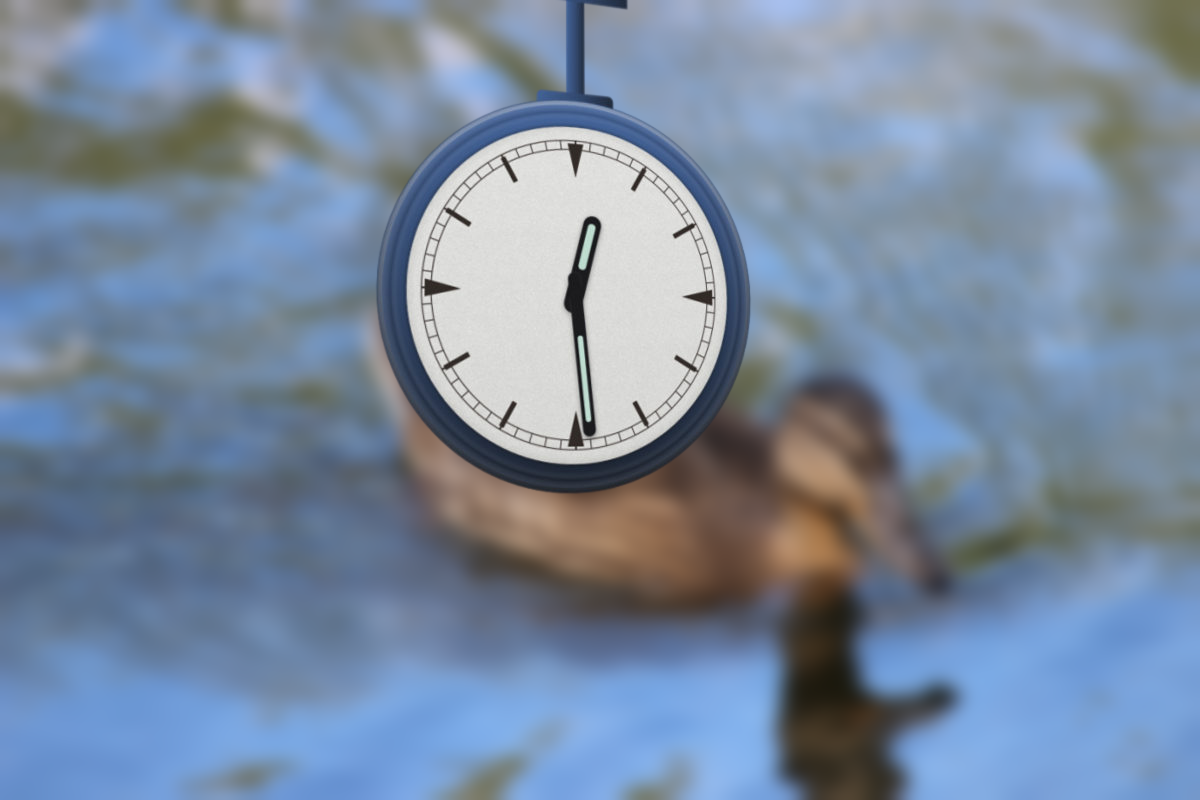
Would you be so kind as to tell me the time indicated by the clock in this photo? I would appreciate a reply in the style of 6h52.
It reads 12h29
